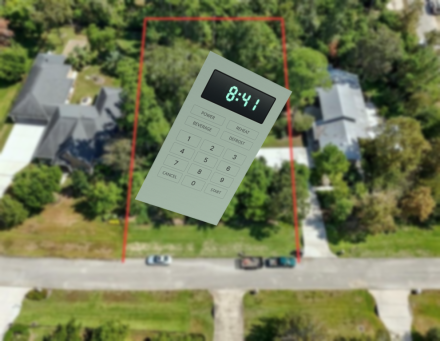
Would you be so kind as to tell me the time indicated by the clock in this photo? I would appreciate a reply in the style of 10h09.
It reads 8h41
